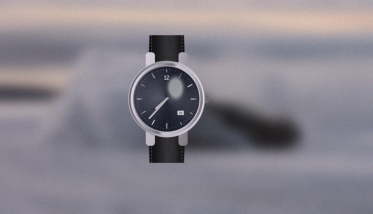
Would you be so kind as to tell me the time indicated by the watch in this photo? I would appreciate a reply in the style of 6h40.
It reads 7h37
